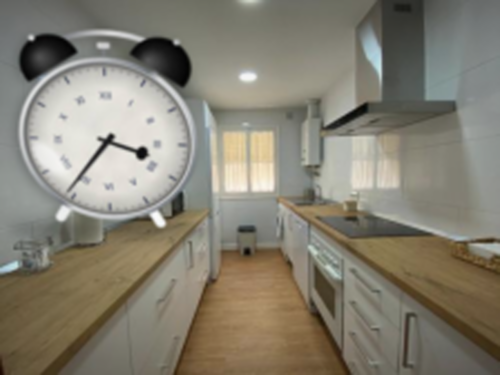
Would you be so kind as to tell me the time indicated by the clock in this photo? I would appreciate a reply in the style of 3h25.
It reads 3h36
